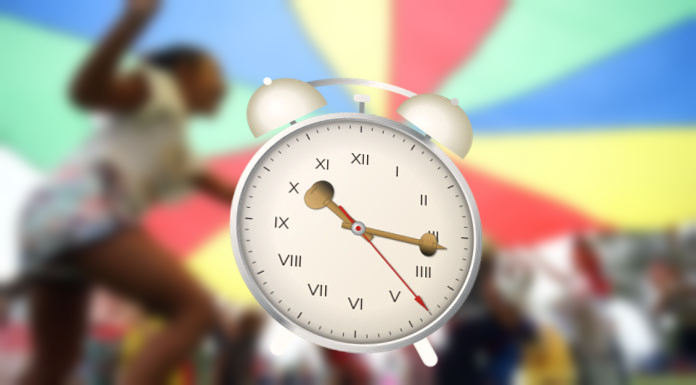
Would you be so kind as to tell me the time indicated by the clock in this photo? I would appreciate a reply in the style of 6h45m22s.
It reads 10h16m23s
